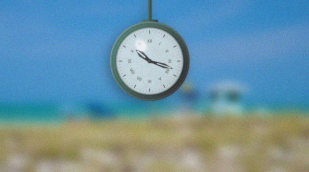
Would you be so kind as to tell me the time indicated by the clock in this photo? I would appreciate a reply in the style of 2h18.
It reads 10h18
